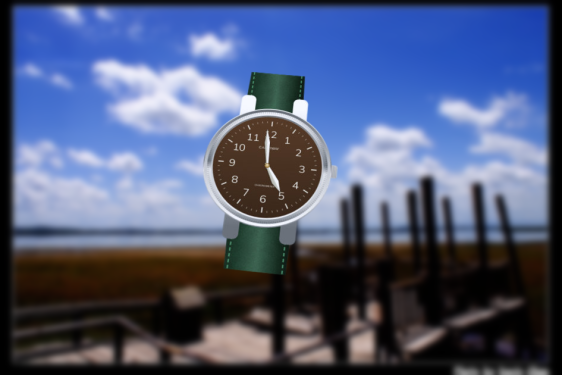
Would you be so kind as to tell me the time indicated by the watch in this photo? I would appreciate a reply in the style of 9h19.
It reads 4h59
